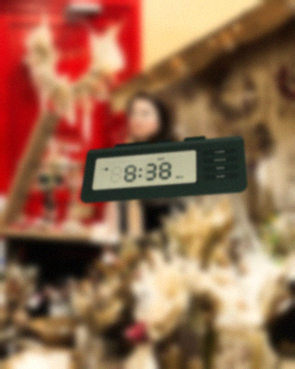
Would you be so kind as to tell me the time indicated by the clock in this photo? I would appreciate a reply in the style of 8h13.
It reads 8h38
